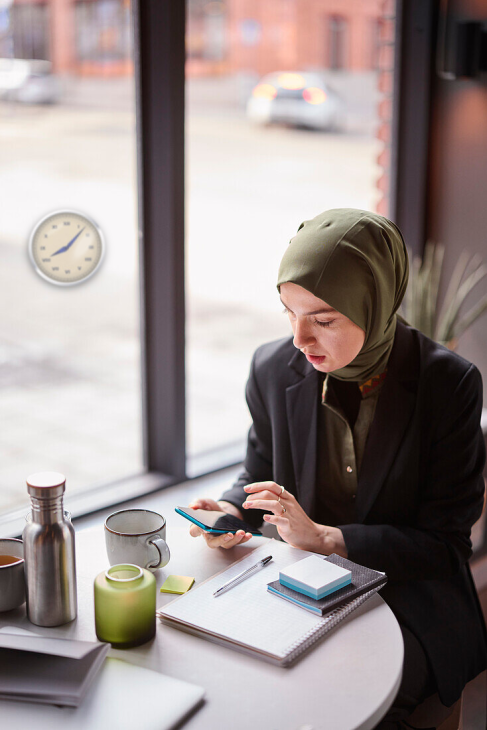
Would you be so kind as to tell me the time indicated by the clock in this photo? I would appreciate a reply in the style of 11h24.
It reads 8h07
